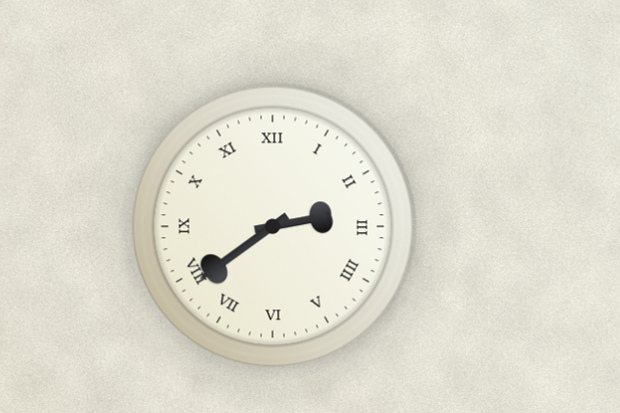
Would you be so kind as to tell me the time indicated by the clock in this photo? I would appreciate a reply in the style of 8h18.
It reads 2h39
